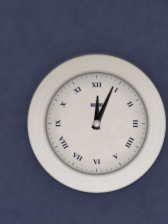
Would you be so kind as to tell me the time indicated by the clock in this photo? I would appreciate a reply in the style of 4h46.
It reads 12h04
